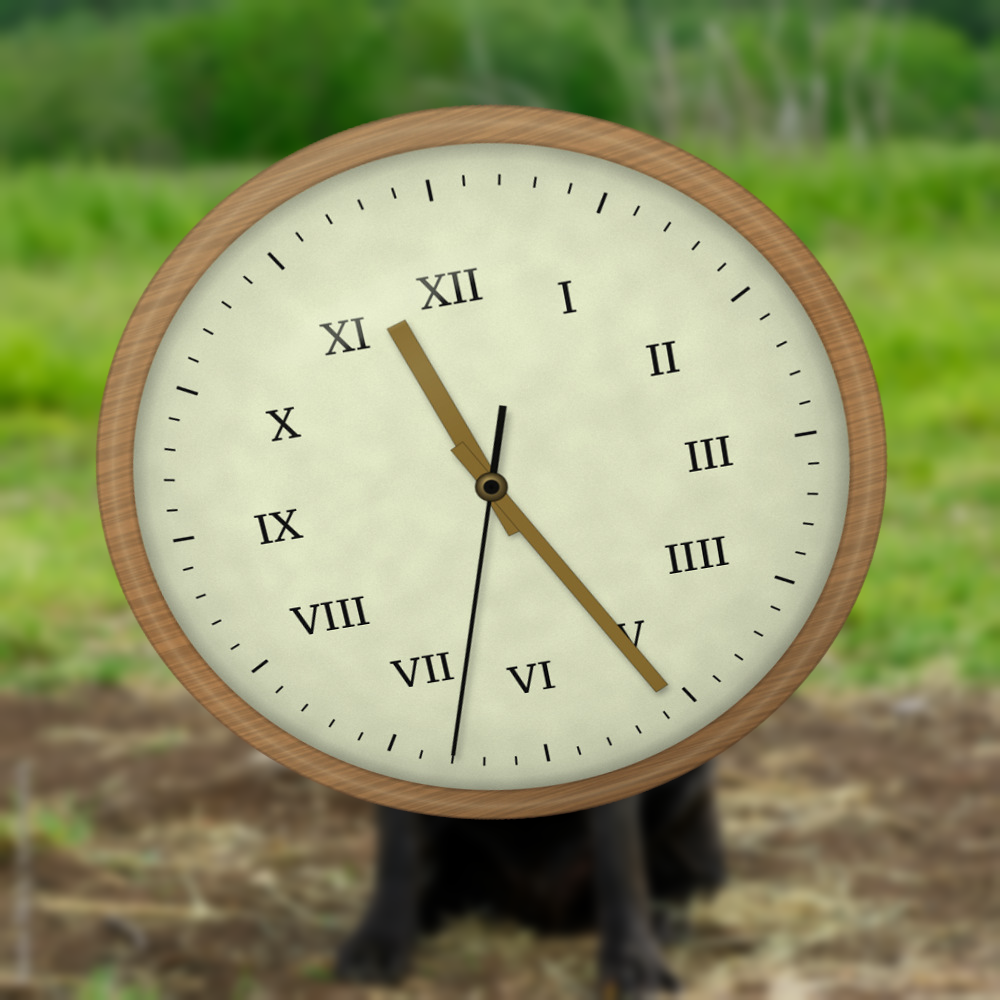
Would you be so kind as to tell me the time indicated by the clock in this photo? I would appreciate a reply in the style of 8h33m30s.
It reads 11h25m33s
